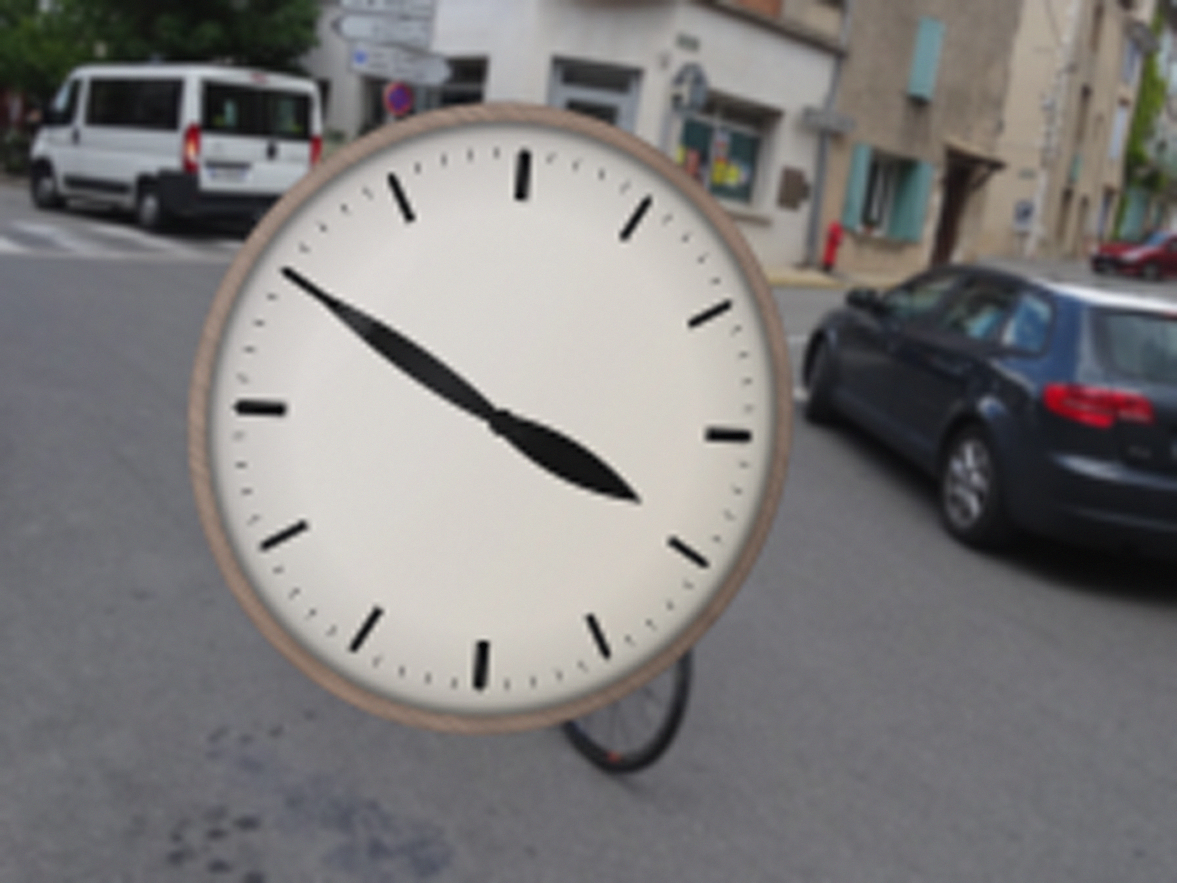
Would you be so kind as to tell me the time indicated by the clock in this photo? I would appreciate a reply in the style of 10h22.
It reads 3h50
